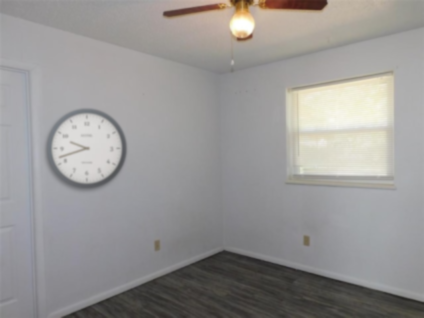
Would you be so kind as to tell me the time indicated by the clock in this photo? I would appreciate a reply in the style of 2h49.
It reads 9h42
